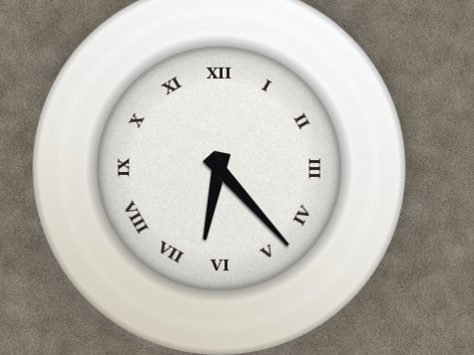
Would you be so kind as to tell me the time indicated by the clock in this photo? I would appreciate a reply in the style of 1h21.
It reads 6h23
